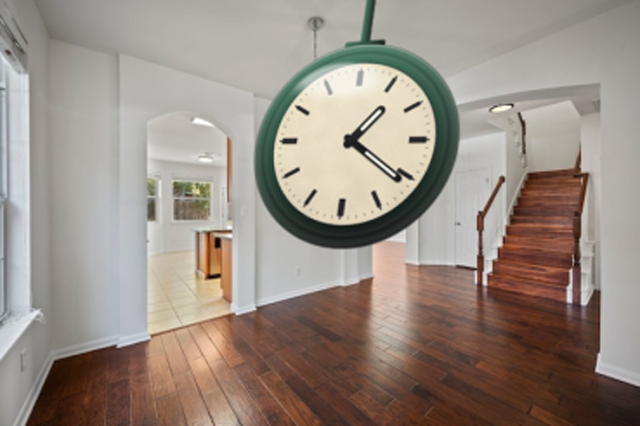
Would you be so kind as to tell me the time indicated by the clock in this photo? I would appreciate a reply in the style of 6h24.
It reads 1h21
